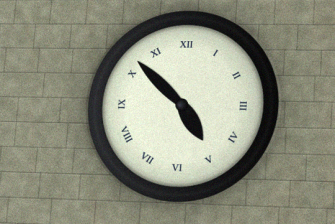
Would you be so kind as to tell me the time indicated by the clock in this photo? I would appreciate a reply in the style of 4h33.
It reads 4h52
